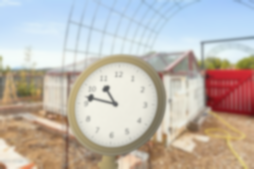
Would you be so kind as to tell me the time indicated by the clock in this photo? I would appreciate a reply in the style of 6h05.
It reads 10h47
